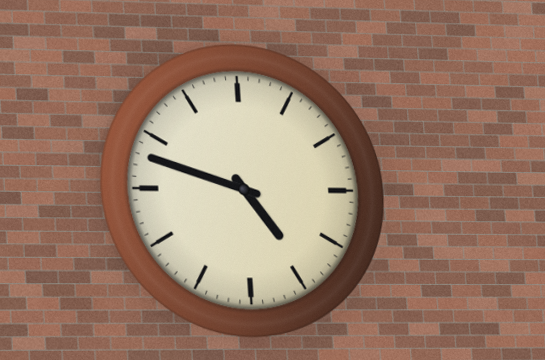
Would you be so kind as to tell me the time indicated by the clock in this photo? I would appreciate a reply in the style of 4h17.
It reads 4h48
